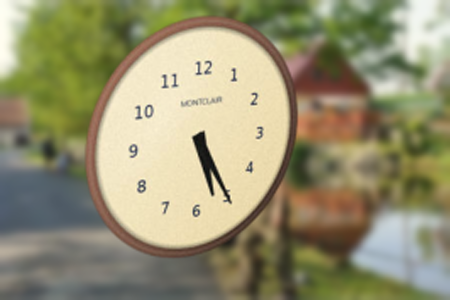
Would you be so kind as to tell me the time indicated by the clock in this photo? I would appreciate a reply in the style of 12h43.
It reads 5h25
